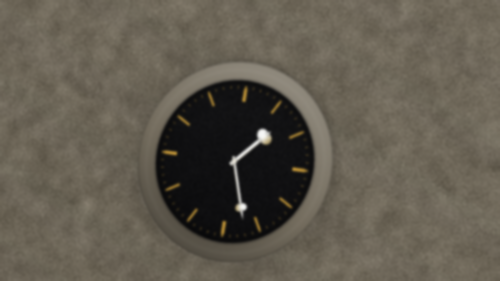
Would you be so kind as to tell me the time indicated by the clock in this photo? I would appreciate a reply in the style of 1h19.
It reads 1h27
